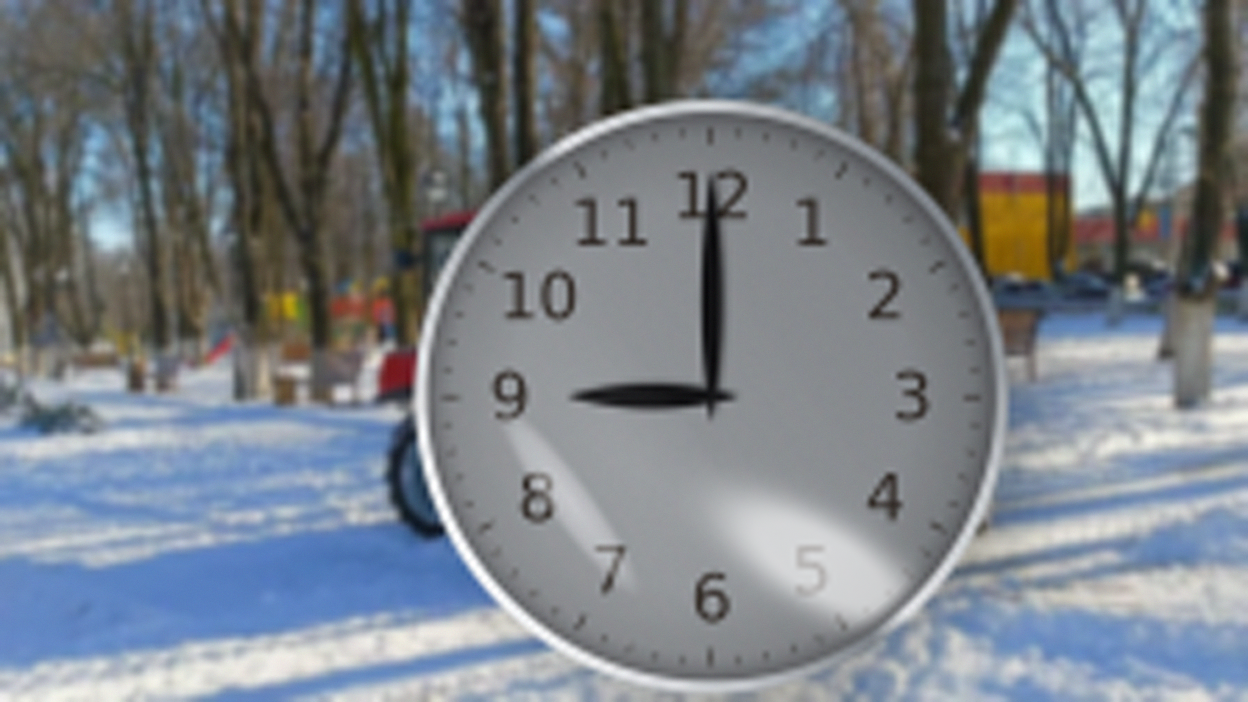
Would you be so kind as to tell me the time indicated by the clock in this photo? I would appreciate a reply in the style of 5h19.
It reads 9h00
